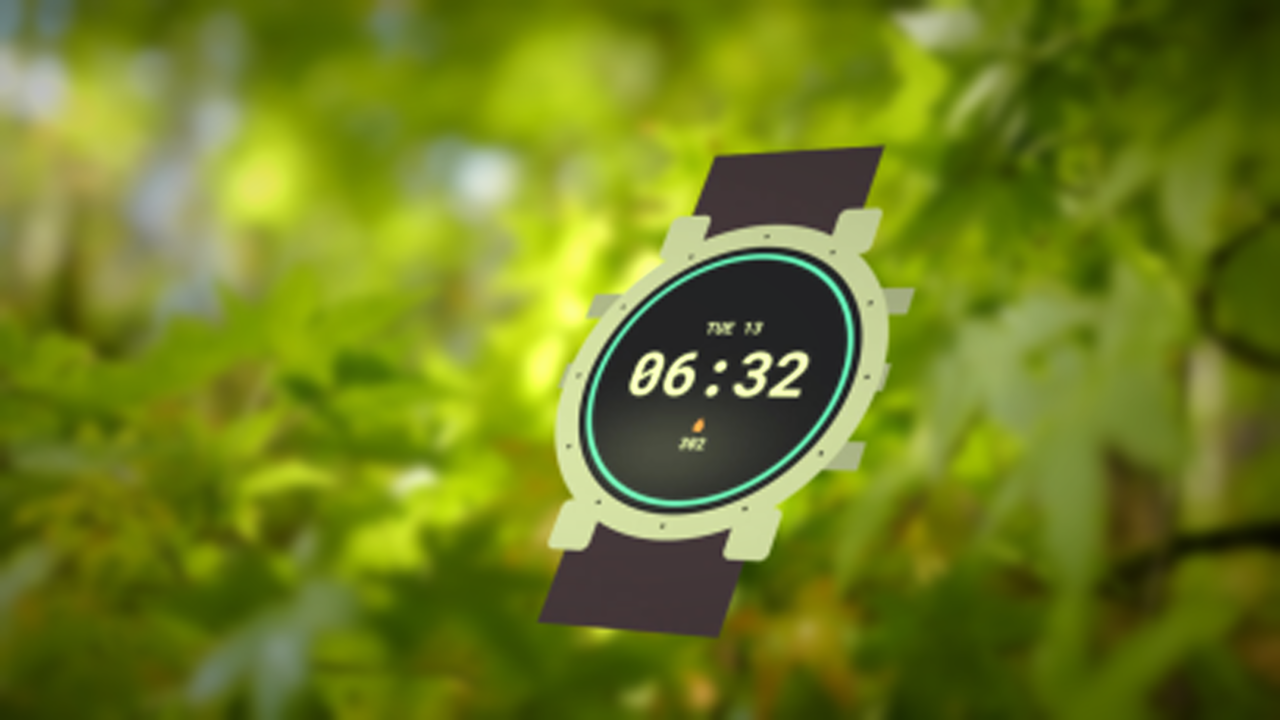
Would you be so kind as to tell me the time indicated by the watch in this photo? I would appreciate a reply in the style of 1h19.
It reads 6h32
